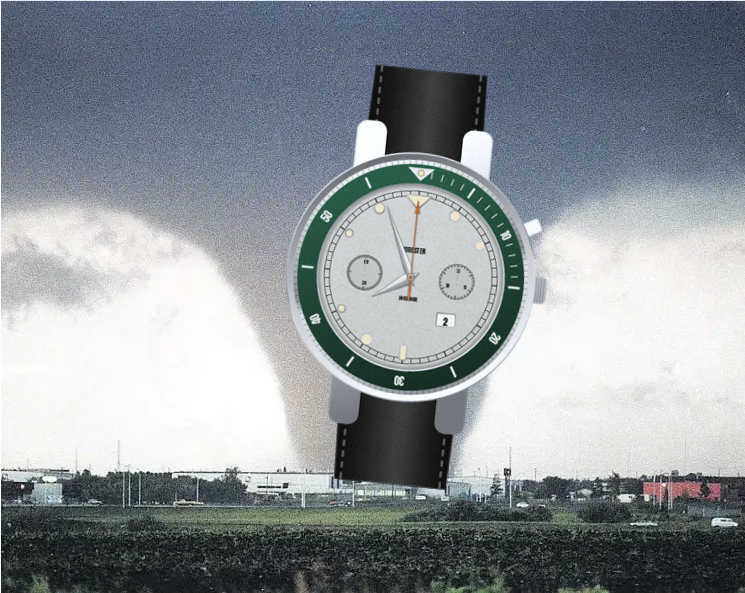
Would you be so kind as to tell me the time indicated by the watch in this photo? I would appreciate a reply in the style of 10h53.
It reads 7h56
